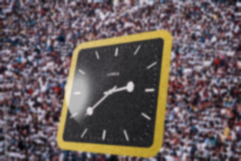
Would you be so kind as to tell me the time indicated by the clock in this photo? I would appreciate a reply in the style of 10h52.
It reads 2h38
